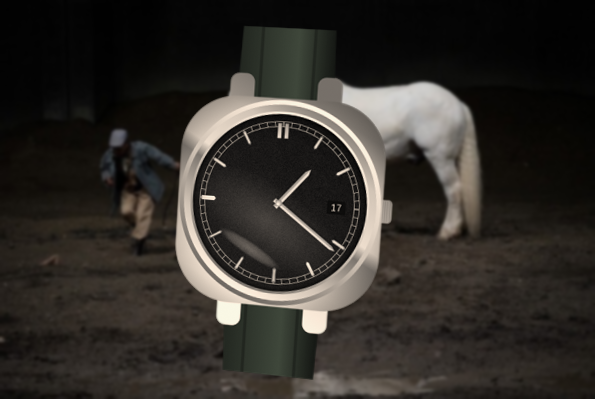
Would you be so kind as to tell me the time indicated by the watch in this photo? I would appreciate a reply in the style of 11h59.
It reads 1h21
